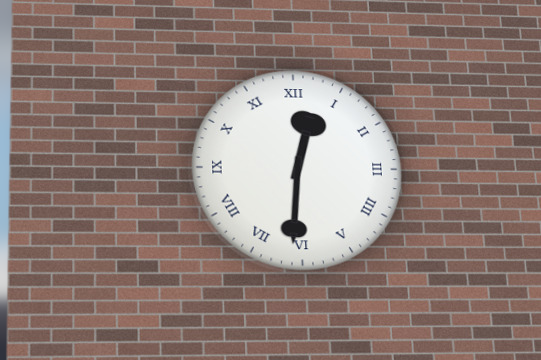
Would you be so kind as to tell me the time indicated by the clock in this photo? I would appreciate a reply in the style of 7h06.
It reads 12h31
